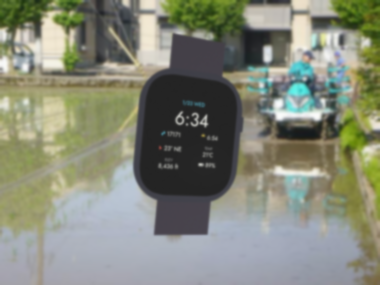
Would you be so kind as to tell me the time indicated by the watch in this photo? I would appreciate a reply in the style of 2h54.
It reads 6h34
